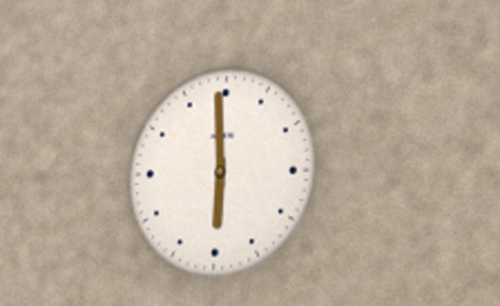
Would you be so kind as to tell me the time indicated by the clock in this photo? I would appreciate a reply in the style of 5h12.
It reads 5h59
